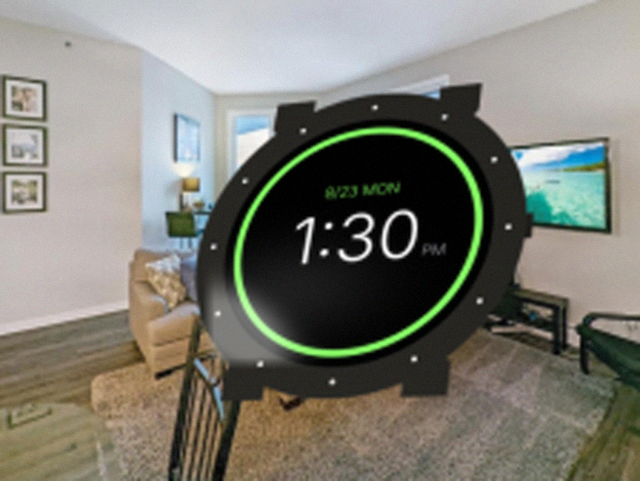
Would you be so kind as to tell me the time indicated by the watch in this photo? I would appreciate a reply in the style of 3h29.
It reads 1h30
